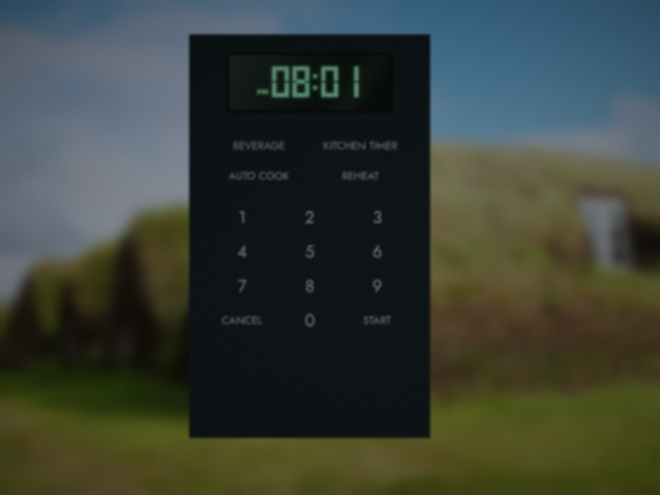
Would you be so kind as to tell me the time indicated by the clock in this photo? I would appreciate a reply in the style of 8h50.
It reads 8h01
